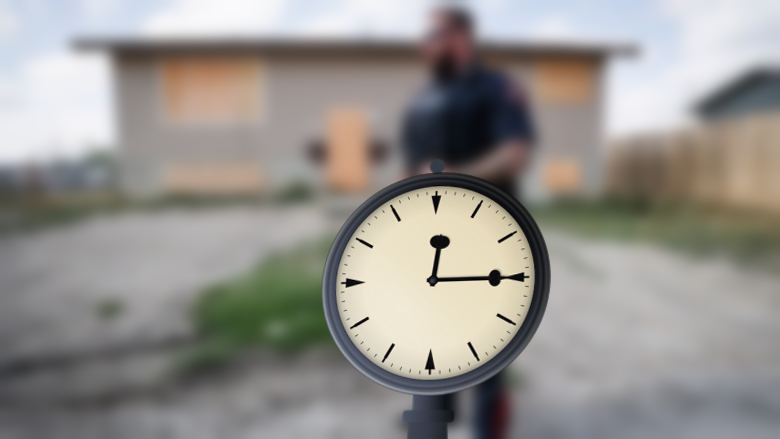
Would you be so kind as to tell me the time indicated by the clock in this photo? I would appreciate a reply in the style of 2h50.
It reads 12h15
